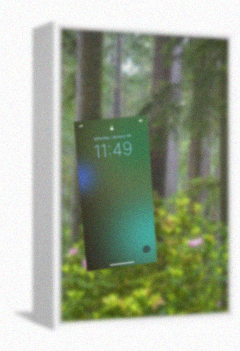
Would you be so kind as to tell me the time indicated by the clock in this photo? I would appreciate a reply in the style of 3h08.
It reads 11h49
